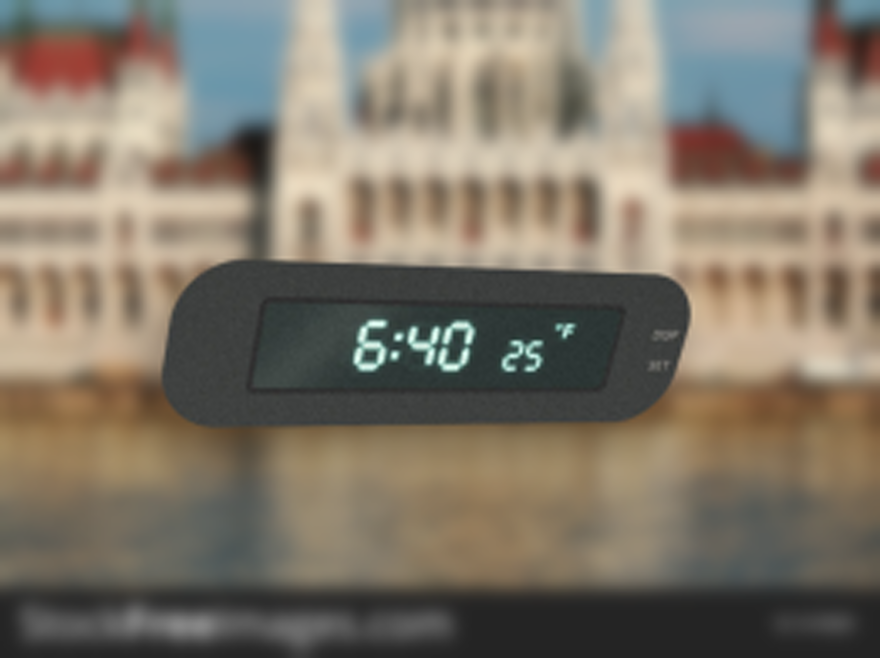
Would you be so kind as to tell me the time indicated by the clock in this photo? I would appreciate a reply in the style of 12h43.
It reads 6h40
